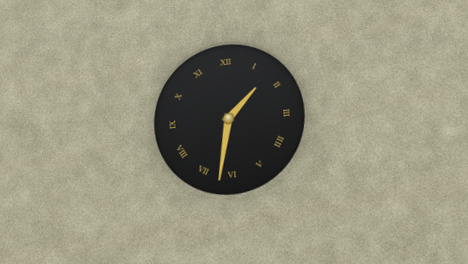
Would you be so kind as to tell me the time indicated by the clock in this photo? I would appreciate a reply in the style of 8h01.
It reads 1h32
